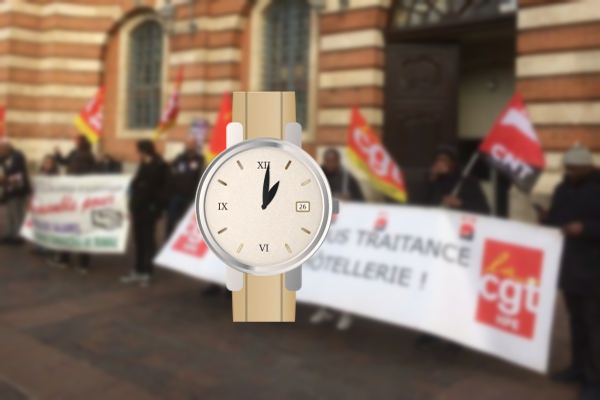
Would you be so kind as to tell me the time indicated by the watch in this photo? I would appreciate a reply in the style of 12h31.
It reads 1h01
